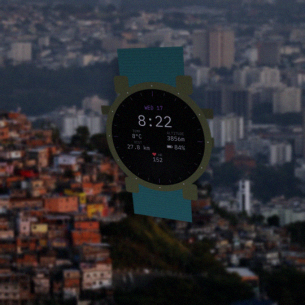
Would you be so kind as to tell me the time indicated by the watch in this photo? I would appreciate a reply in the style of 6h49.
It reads 8h22
